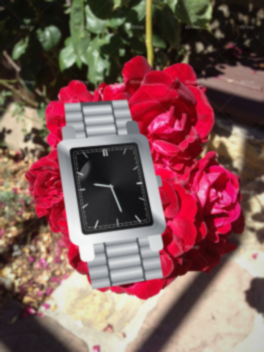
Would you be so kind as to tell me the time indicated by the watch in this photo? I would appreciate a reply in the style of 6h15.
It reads 9h28
